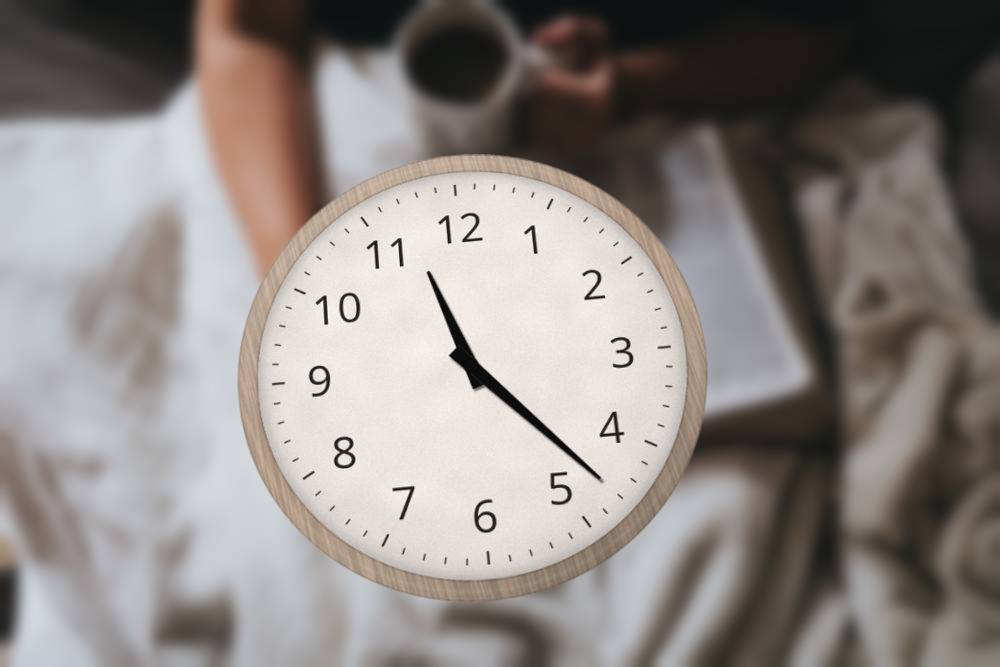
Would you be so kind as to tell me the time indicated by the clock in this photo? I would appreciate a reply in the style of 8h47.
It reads 11h23
